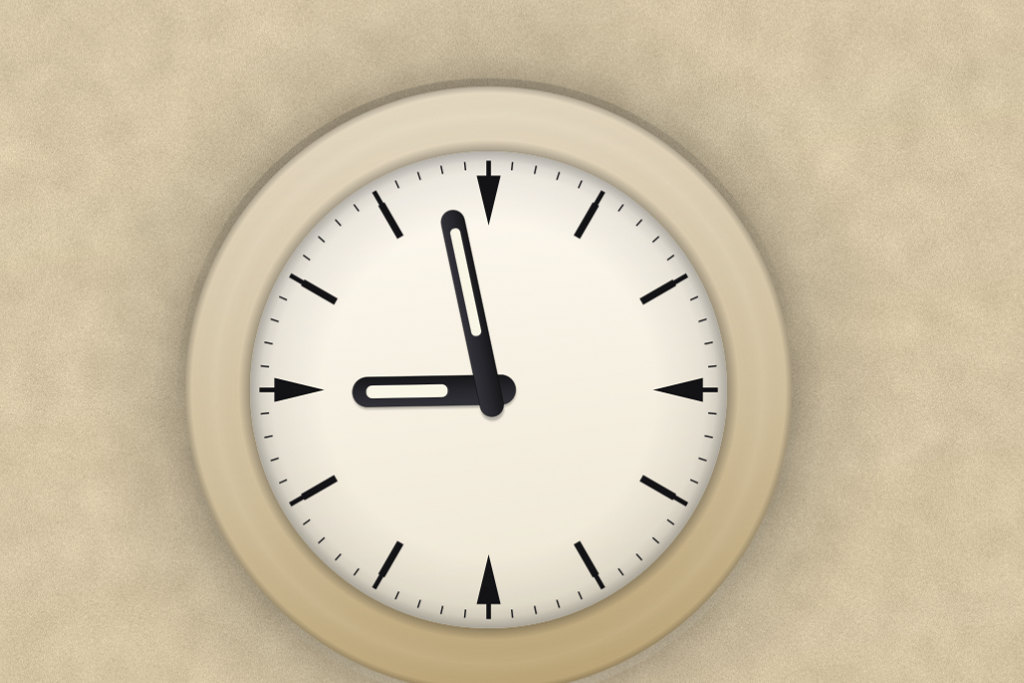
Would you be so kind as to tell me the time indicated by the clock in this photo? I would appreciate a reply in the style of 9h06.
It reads 8h58
